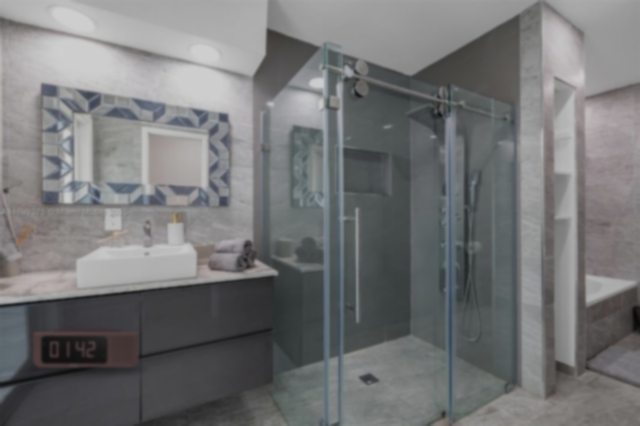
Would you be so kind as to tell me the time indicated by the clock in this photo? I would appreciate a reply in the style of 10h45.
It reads 1h42
